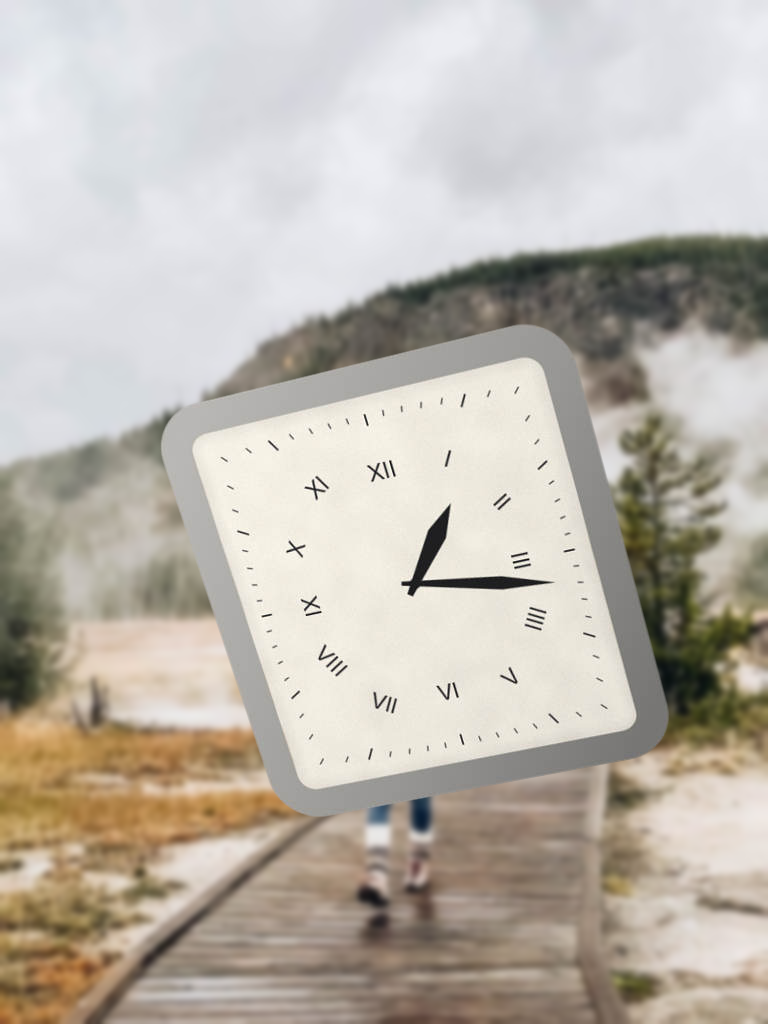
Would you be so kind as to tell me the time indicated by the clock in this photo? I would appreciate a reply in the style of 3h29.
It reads 1h17
